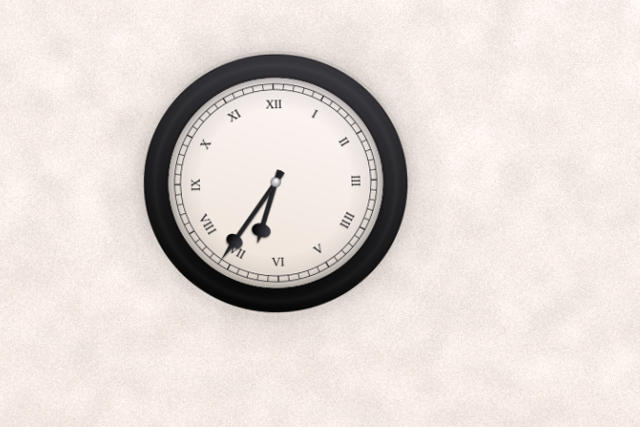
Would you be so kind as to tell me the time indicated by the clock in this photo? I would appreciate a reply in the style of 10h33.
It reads 6h36
